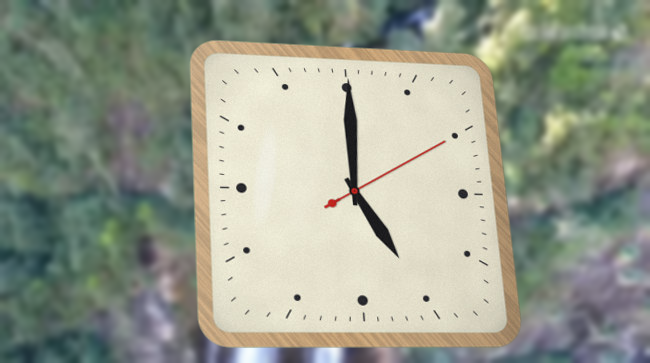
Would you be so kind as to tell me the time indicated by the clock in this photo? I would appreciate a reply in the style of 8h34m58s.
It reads 5h00m10s
